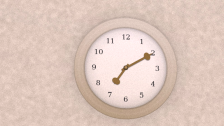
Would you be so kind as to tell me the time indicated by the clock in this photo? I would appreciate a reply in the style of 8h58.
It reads 7h10
